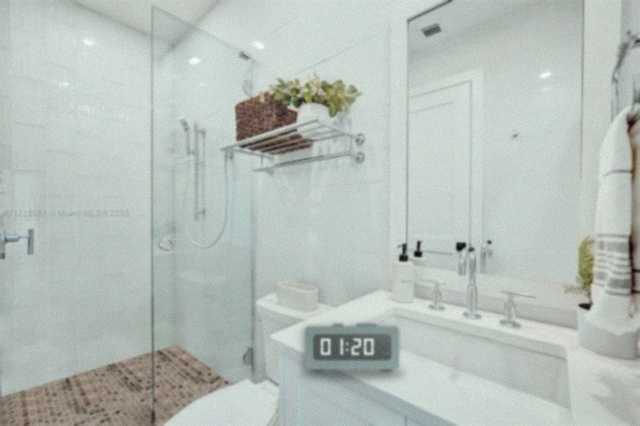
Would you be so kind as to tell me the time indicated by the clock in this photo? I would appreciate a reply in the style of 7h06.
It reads 1h20
